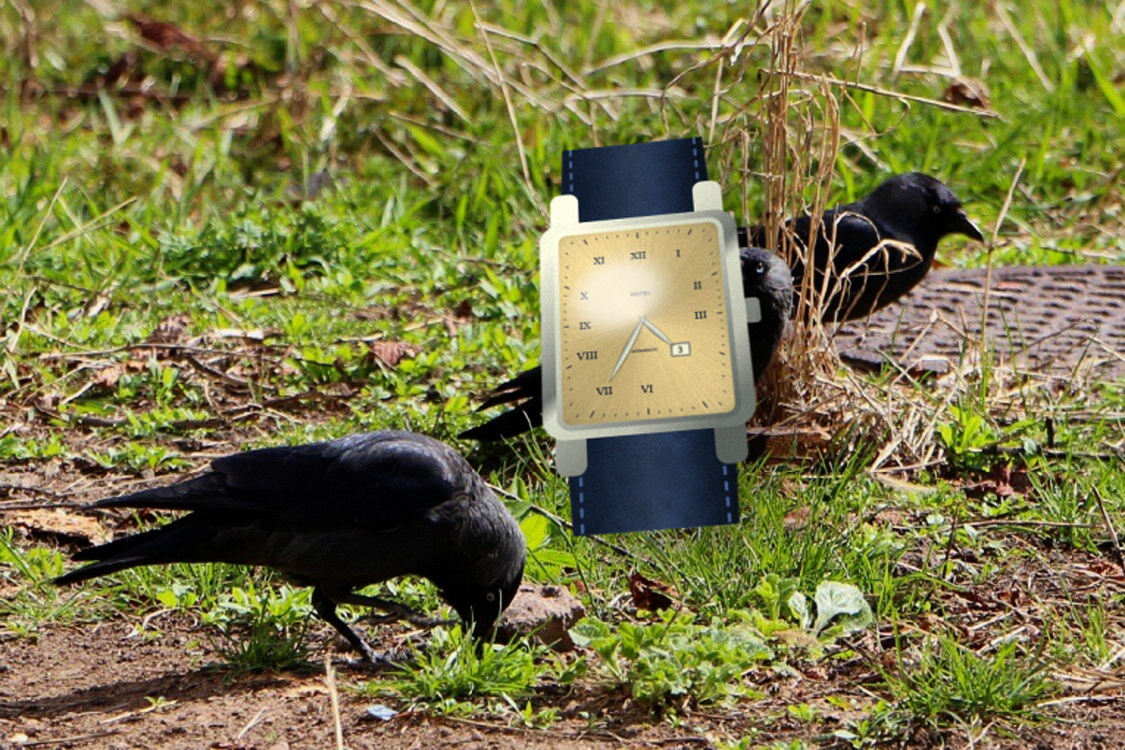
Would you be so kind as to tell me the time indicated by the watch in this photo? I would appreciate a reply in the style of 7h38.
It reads 4h35
